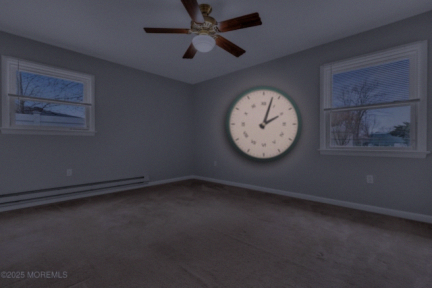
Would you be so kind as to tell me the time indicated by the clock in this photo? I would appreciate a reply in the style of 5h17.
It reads 2h03
